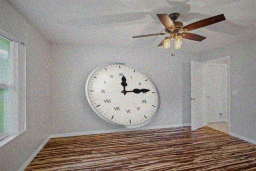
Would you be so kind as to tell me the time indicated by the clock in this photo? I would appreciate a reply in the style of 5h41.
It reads 12h14
